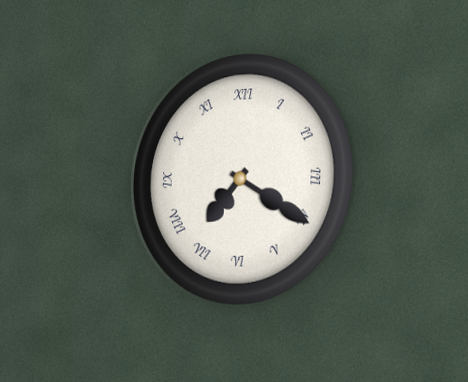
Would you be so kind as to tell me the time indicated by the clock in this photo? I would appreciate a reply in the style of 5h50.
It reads 7h20
